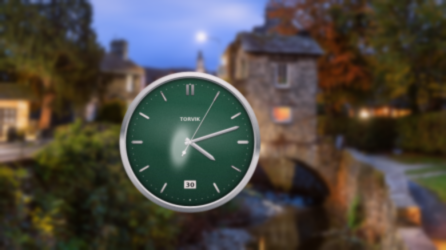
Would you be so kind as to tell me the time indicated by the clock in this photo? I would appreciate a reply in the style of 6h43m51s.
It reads 4h12m05s
